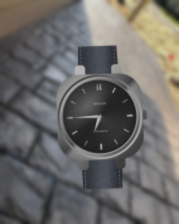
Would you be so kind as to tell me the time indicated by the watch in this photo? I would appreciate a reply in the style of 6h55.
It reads 6h45
